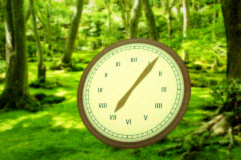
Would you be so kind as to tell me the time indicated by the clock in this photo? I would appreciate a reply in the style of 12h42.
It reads 7h06
